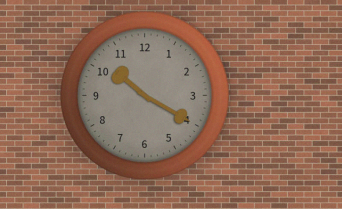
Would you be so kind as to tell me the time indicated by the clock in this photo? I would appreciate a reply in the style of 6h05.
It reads 10h20
